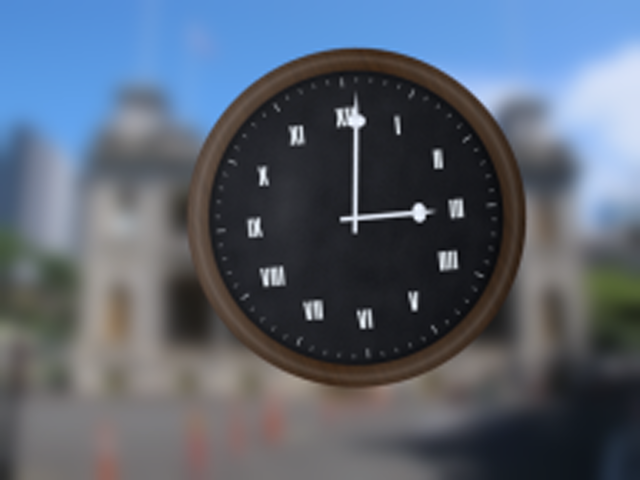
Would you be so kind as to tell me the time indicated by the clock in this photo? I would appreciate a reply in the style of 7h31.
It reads 3h01
